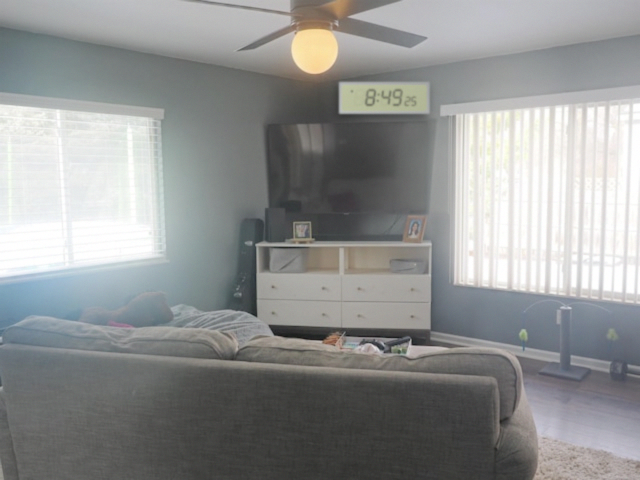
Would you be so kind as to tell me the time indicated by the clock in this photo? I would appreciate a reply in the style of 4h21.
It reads 8h49
